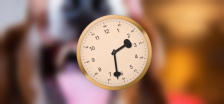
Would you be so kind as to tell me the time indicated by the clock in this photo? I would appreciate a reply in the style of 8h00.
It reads 2h32
